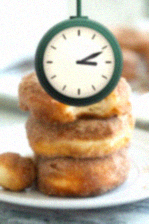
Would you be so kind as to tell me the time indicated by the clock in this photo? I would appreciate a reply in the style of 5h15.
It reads 3h11
